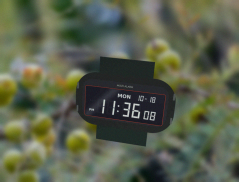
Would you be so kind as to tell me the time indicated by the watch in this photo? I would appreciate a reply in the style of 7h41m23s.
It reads 11h36m08s
